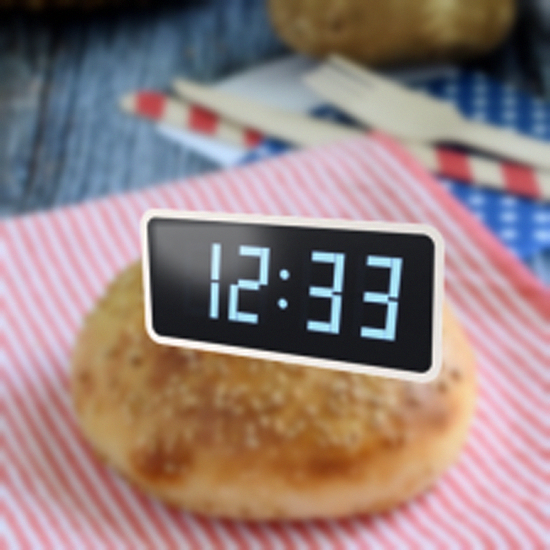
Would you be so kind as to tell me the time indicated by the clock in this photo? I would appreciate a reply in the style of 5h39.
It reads 12h33
